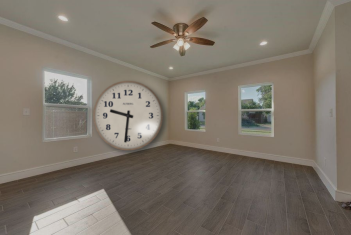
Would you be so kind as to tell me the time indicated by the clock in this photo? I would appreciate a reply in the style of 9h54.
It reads 9h31
